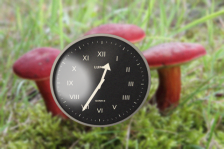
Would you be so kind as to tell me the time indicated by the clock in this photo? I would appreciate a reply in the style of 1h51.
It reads 12h35
